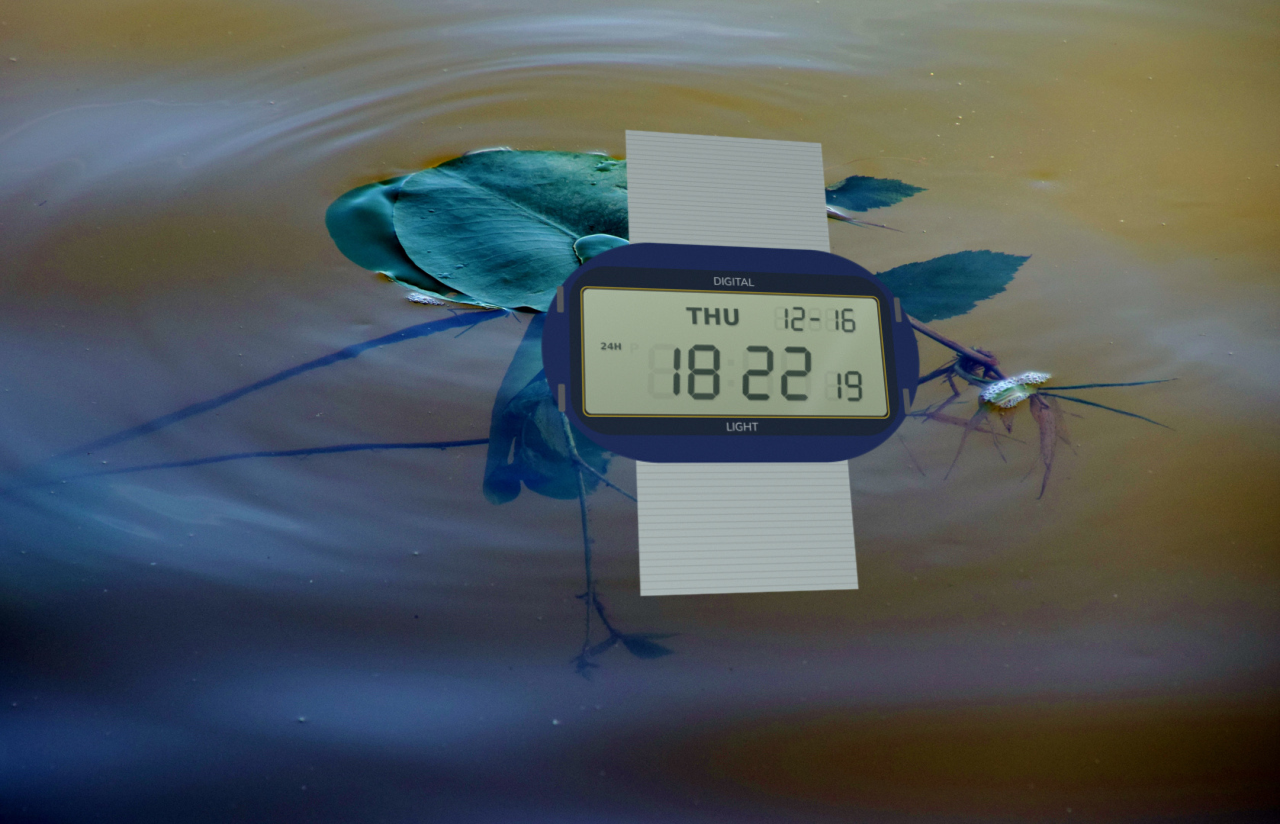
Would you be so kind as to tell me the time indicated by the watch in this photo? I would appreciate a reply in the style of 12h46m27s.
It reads 18h22m19s
